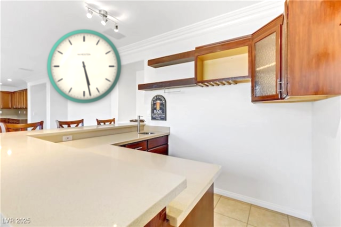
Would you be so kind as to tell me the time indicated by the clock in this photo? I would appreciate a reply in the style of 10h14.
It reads 5h28
